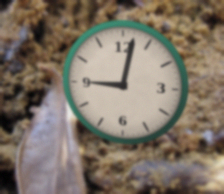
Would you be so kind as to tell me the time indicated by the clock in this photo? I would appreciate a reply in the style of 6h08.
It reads 9h02
